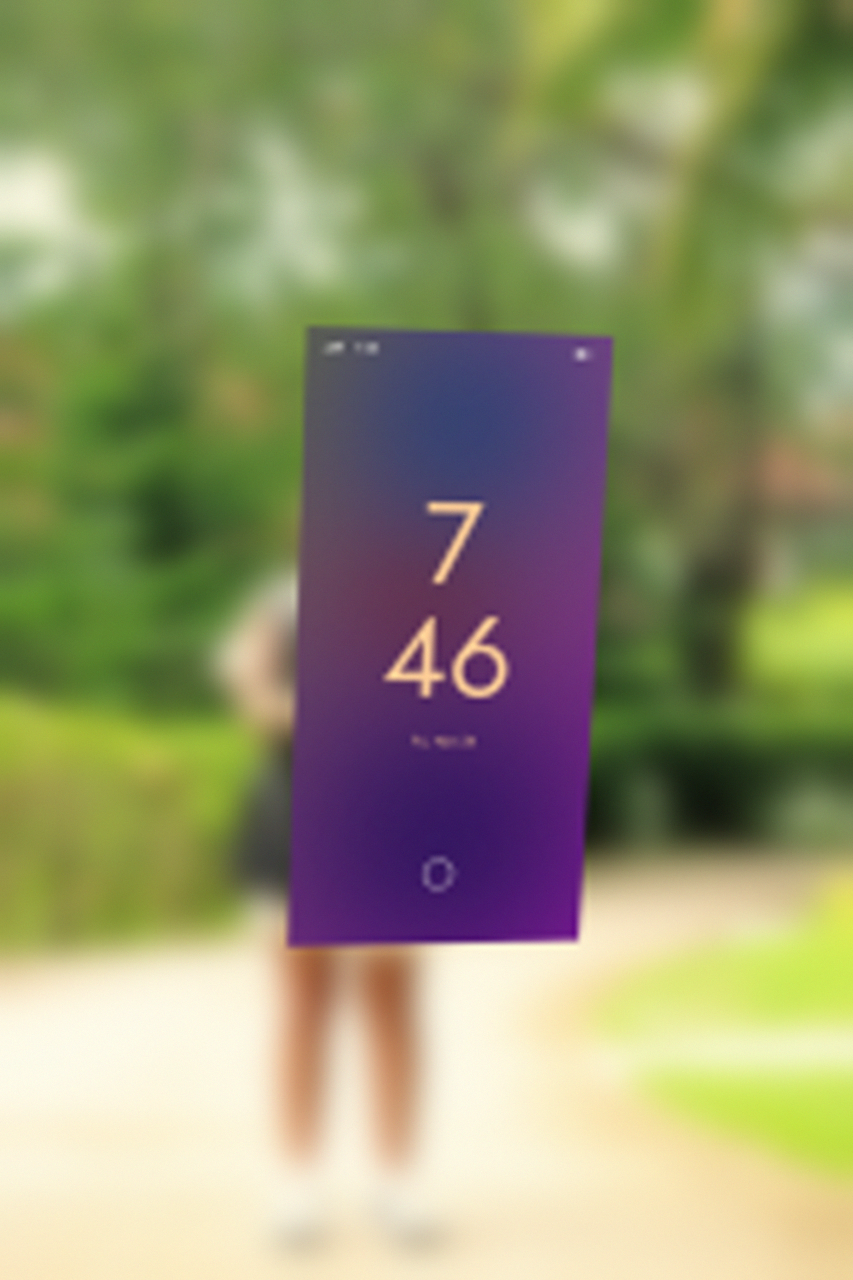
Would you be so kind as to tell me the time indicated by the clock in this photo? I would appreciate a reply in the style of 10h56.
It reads 7h46
